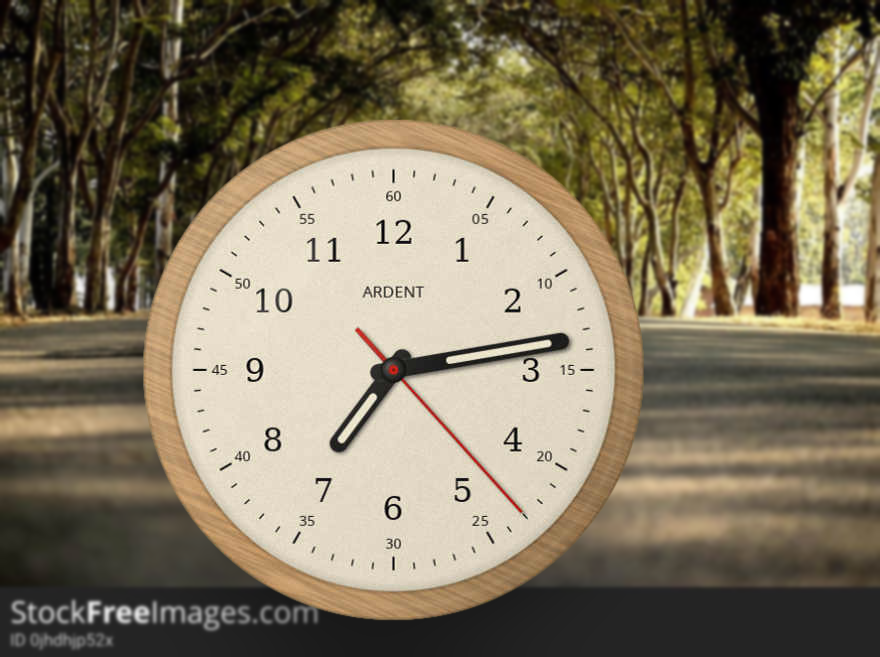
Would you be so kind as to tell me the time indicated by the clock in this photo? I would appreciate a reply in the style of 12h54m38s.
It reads 7h13m23s
